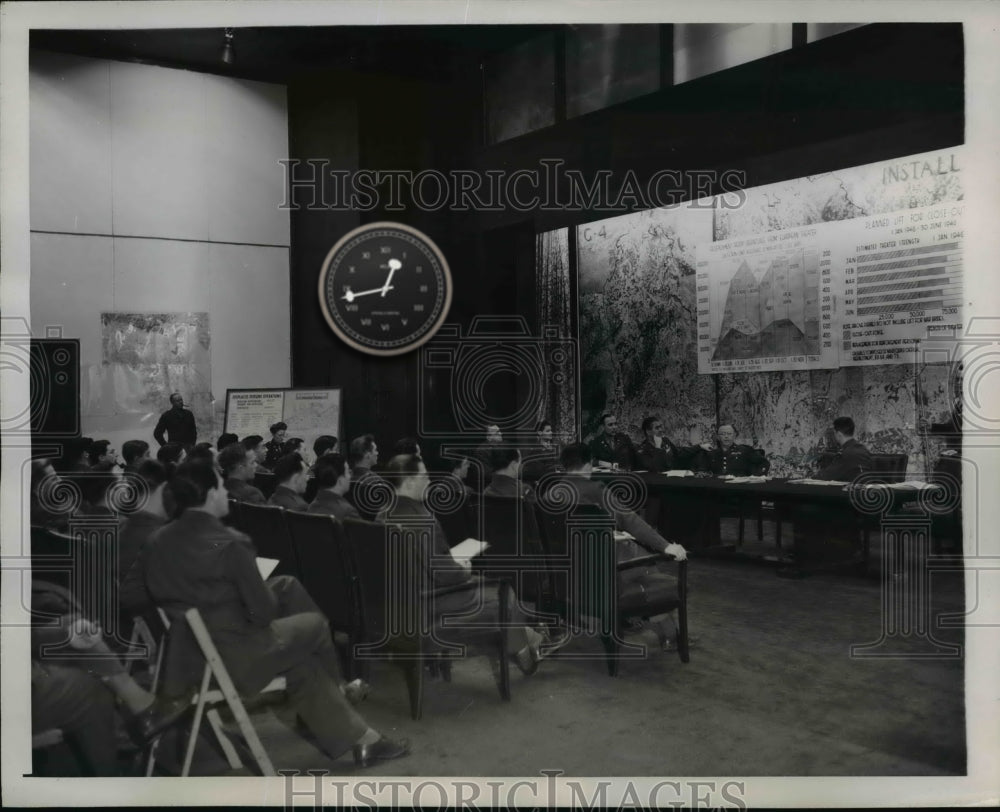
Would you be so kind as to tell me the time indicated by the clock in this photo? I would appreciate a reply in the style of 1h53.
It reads 12h43
